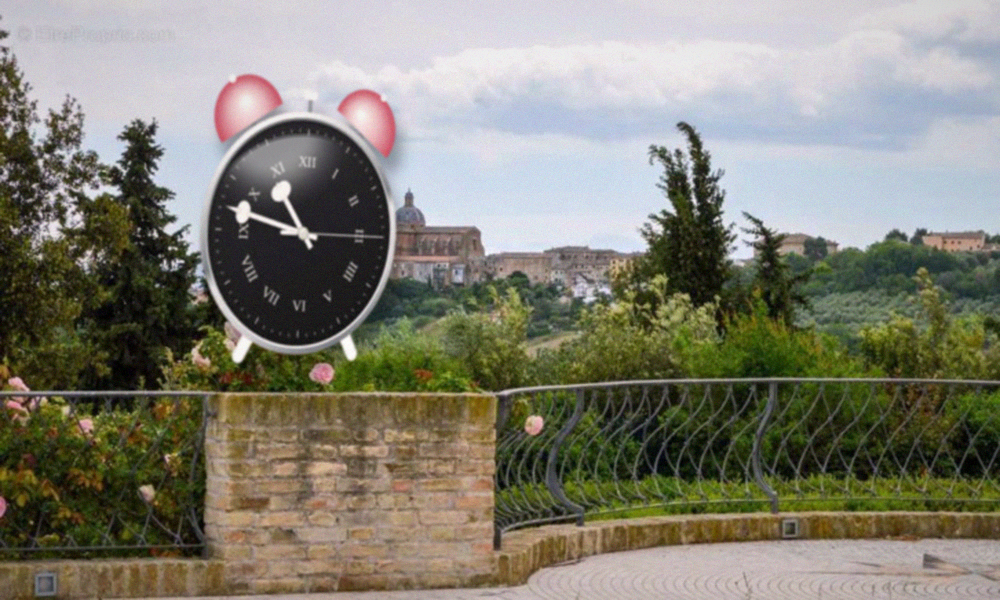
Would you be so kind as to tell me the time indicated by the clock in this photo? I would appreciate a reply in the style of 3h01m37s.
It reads 10h47m15s
